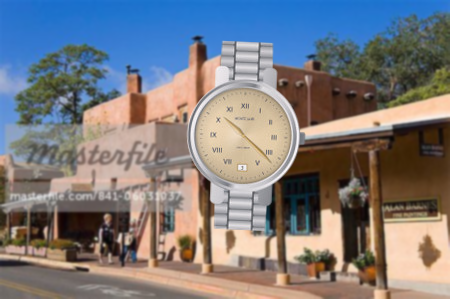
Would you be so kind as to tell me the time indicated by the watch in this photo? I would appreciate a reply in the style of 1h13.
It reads 10h22
